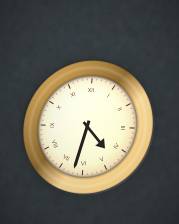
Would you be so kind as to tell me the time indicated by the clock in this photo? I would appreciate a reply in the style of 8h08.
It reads 4h32
